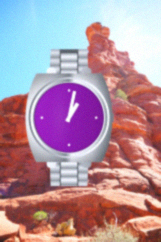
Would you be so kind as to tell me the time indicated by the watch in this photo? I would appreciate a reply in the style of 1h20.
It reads 1h02
